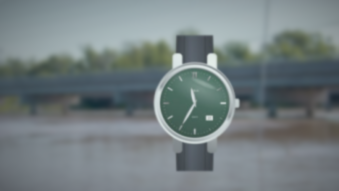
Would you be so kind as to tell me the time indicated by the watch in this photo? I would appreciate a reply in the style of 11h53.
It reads 11h35
